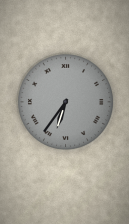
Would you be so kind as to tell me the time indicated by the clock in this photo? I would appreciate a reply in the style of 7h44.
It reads 6h36
